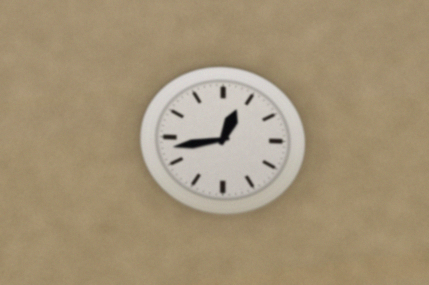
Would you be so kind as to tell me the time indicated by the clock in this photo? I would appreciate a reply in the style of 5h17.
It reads 12h43
